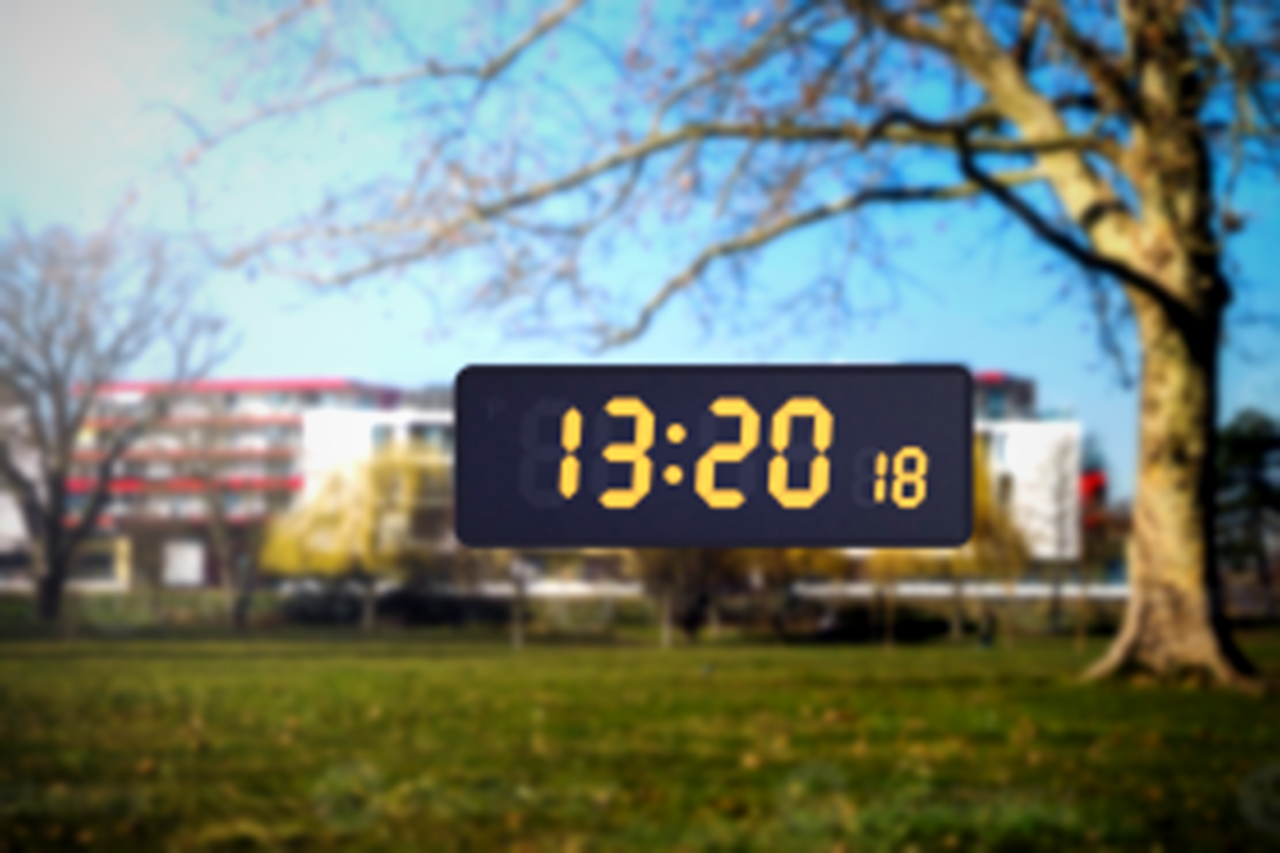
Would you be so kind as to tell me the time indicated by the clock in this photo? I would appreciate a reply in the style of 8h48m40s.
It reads 13h20m18s
